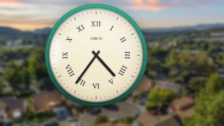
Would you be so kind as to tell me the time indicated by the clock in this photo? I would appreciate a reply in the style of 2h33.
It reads 4h36
